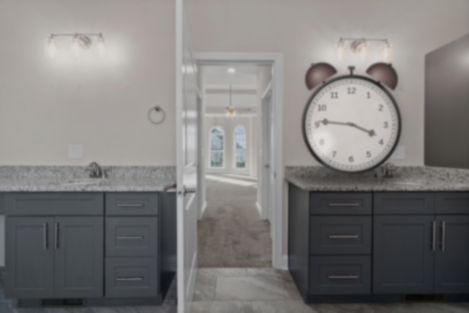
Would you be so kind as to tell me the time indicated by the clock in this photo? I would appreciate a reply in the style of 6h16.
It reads 3h46
